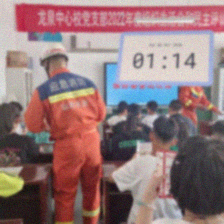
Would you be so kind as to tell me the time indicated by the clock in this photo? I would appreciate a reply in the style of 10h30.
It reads 1h14
